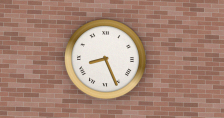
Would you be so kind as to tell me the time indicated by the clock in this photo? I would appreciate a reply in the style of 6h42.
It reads 8h26
